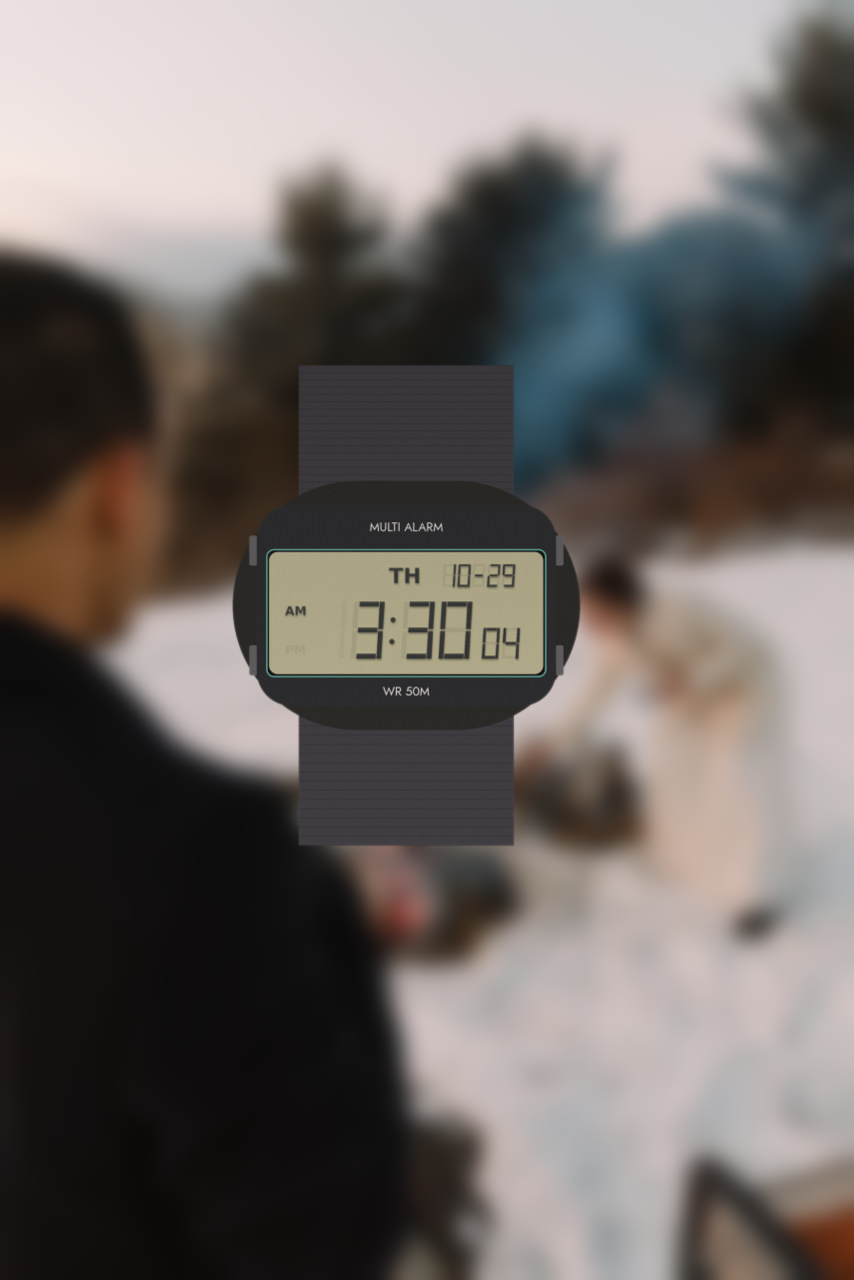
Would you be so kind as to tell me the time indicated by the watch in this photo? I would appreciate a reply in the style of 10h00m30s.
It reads 3h30m04s
